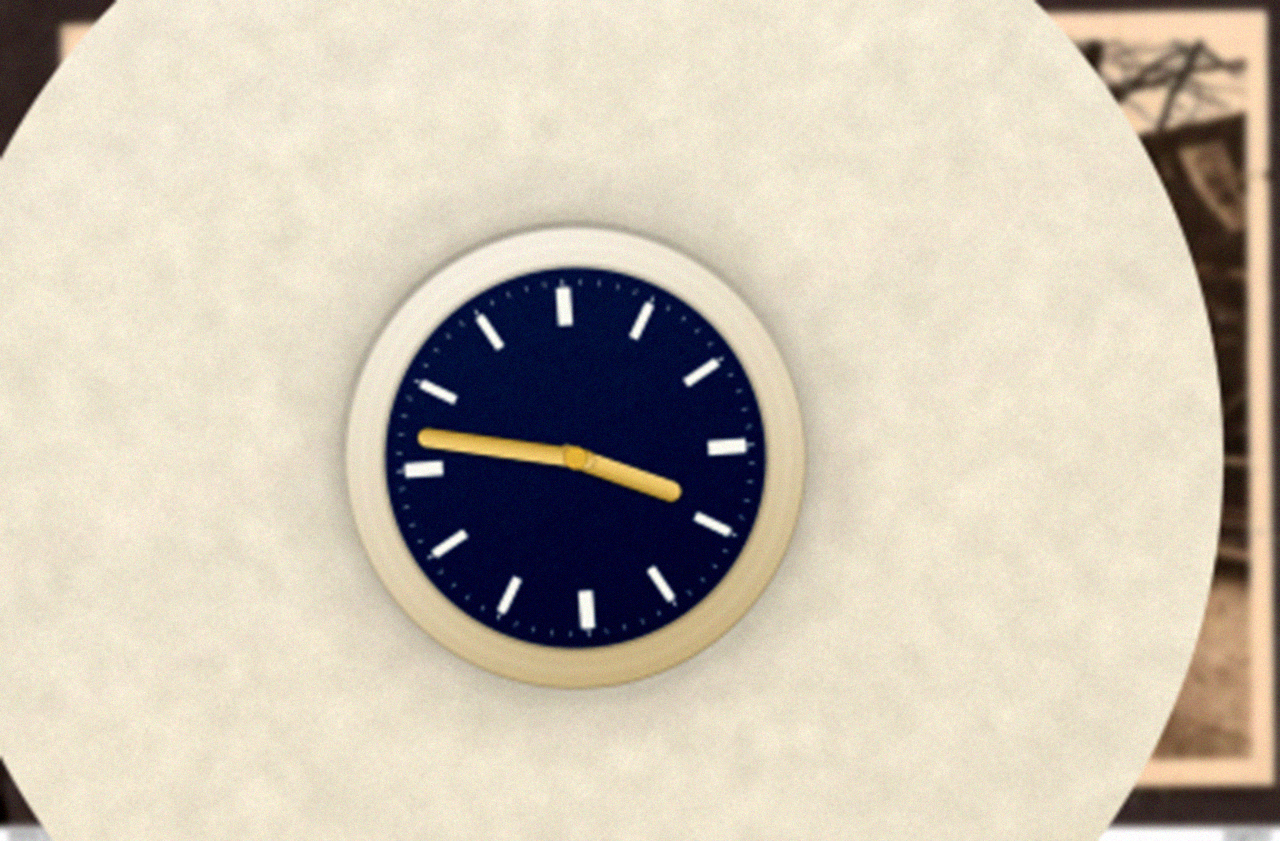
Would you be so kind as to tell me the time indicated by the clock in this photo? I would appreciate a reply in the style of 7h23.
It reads 3h47
